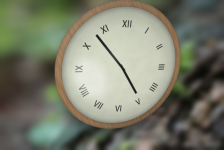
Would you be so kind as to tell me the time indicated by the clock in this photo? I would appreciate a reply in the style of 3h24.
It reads 4h53
